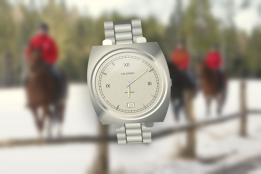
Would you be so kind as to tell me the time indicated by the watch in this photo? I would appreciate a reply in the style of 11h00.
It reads 6h09
